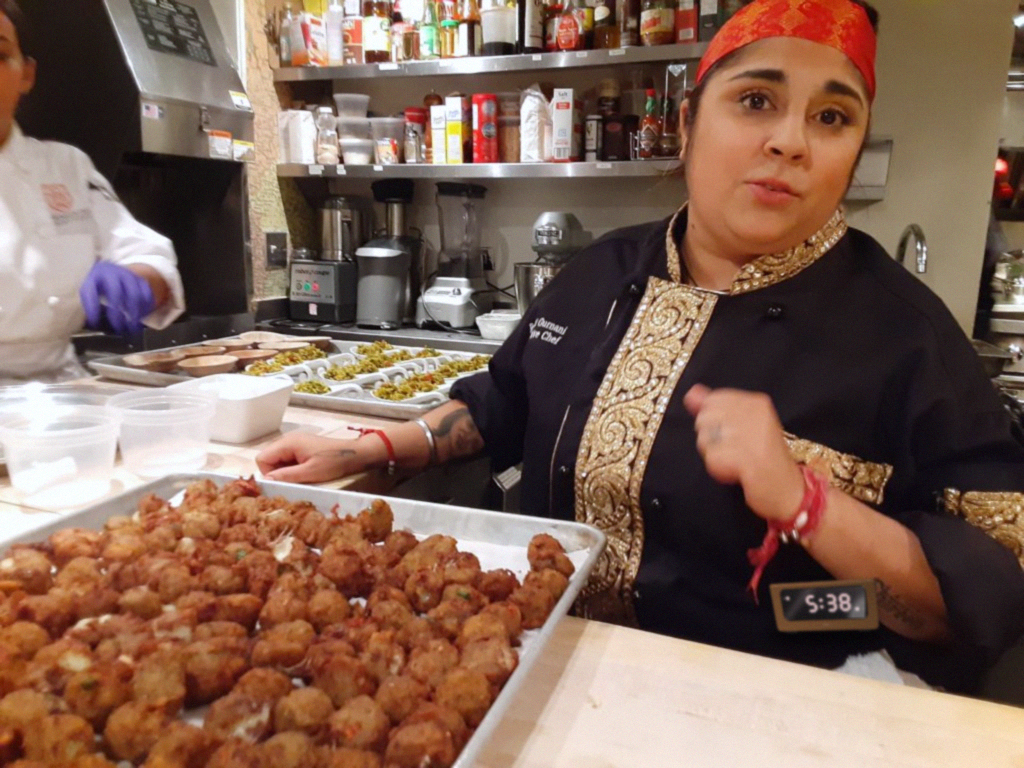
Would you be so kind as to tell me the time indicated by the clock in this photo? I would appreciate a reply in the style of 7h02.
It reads 5h38
